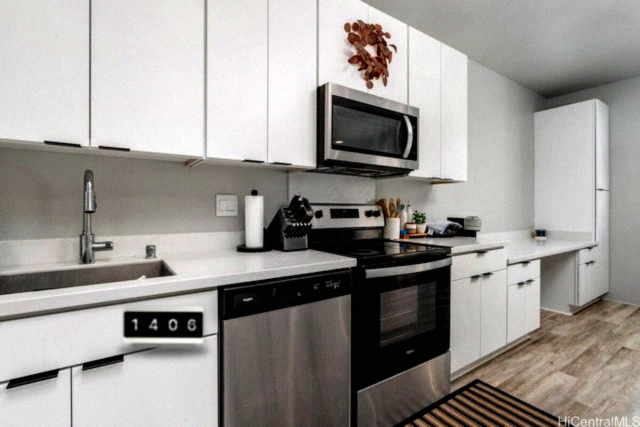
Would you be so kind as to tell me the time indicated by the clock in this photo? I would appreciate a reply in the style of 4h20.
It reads 14h06
